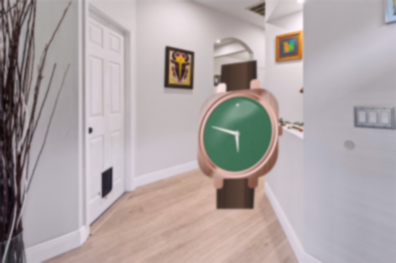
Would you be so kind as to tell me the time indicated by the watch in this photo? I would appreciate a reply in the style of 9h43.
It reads 5h48
